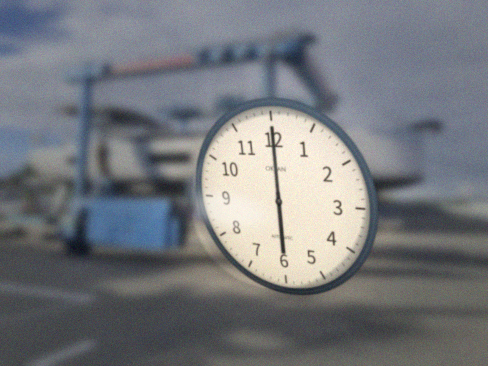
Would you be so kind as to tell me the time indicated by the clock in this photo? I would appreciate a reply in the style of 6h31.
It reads 6h00
